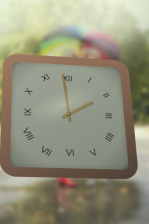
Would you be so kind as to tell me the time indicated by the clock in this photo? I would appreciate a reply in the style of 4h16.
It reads 1h59
